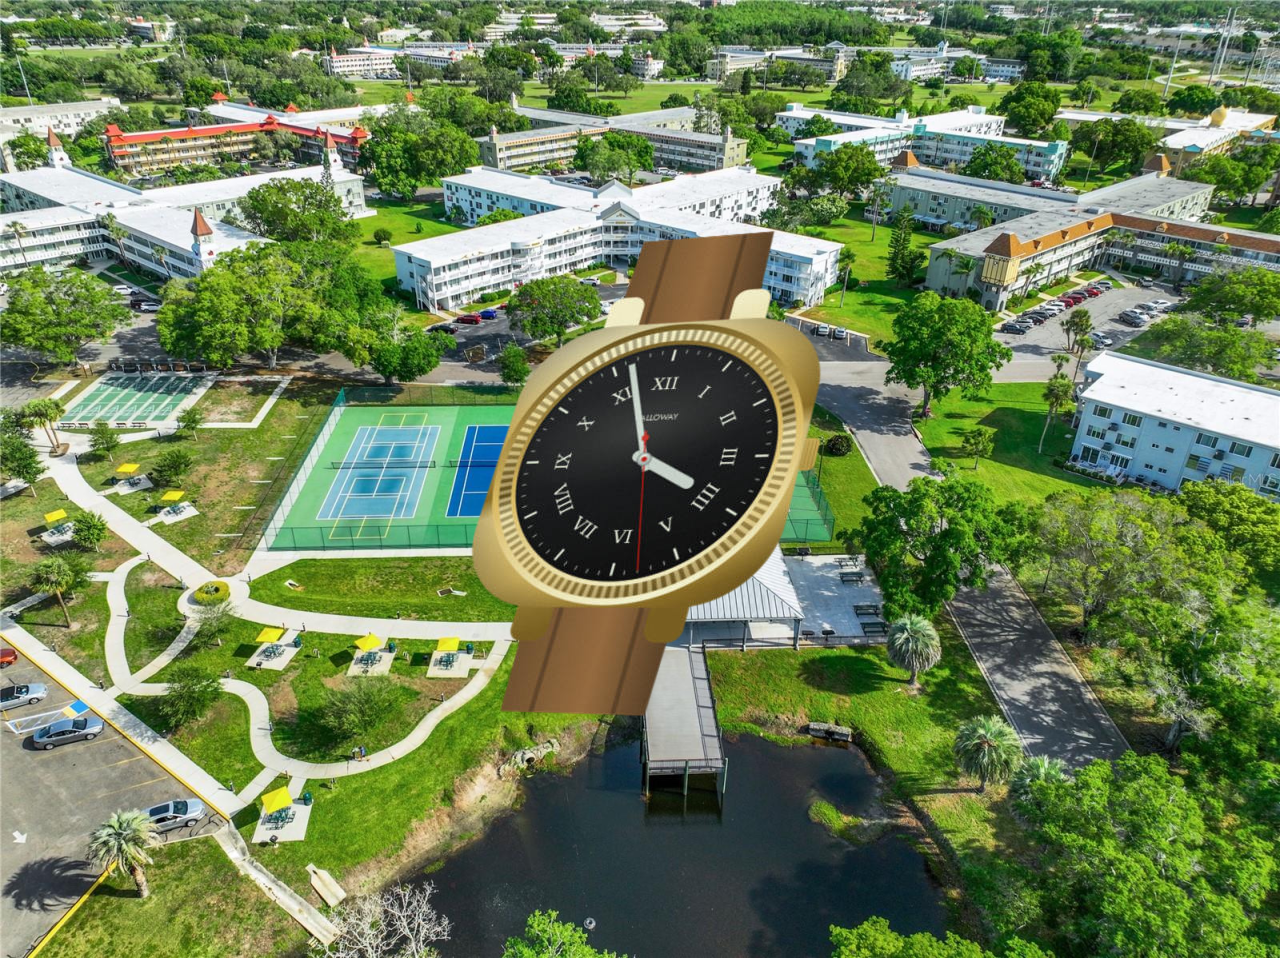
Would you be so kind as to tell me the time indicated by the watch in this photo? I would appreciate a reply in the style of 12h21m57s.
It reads 3h56m28s
